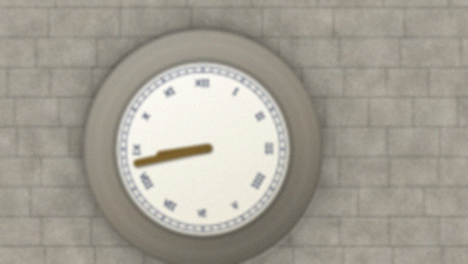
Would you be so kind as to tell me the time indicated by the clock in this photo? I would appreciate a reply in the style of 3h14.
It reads 8h43
